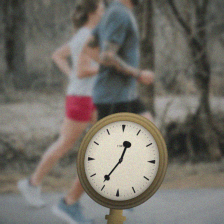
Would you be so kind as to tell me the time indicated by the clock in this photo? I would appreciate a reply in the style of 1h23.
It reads 12h36
